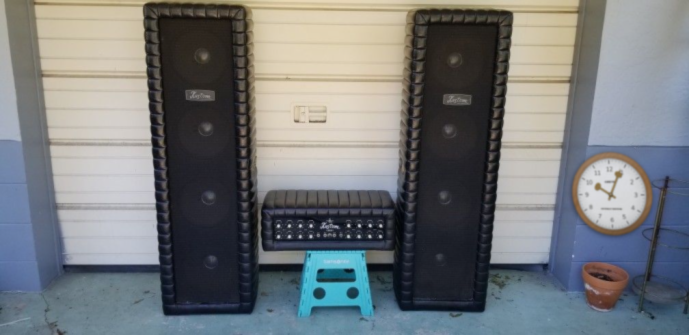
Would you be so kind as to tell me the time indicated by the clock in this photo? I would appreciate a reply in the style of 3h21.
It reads 10h04
